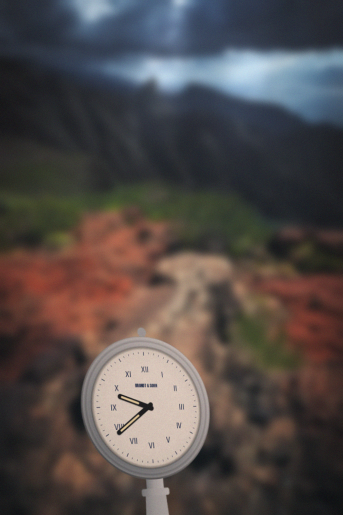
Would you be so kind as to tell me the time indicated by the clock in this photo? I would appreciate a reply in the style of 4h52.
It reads 9h39
